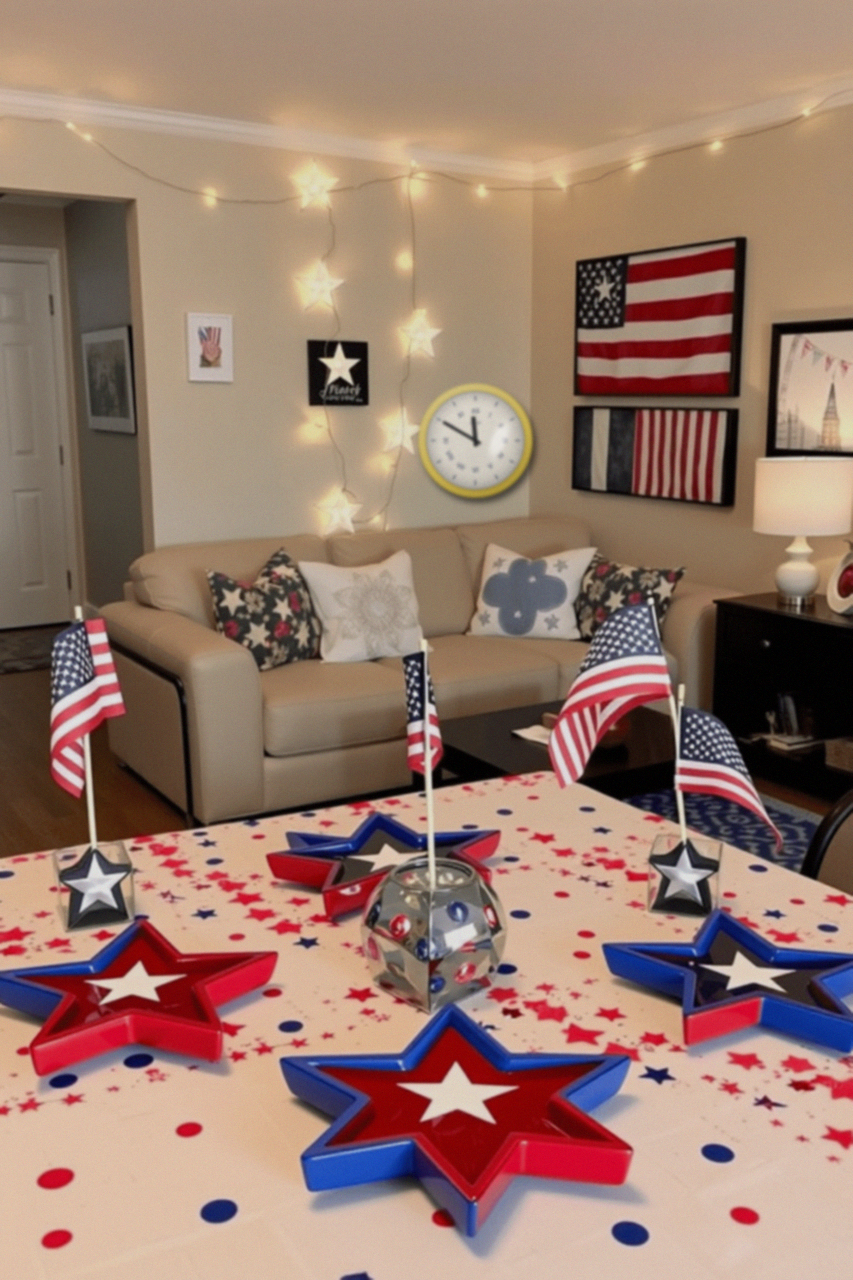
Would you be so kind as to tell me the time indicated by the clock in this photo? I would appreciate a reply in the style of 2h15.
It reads 11h50
